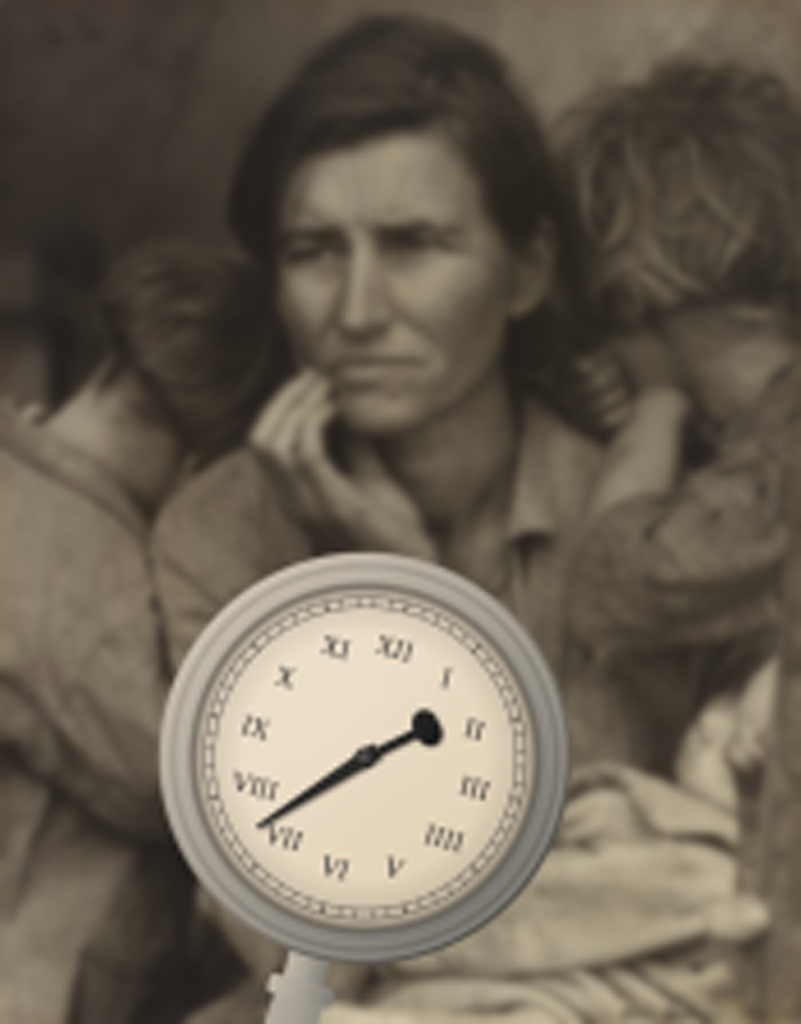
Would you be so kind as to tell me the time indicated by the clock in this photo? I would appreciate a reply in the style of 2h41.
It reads 1h37
